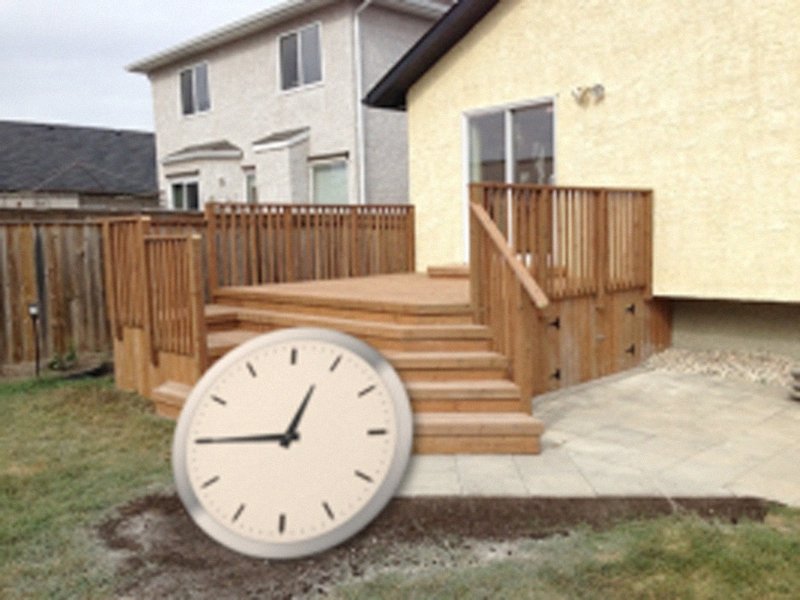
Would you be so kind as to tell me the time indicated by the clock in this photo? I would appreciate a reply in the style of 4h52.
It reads 12h45
